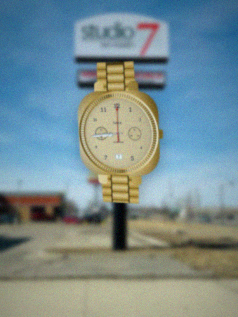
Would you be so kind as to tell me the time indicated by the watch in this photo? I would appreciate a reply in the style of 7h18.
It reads 8h44
